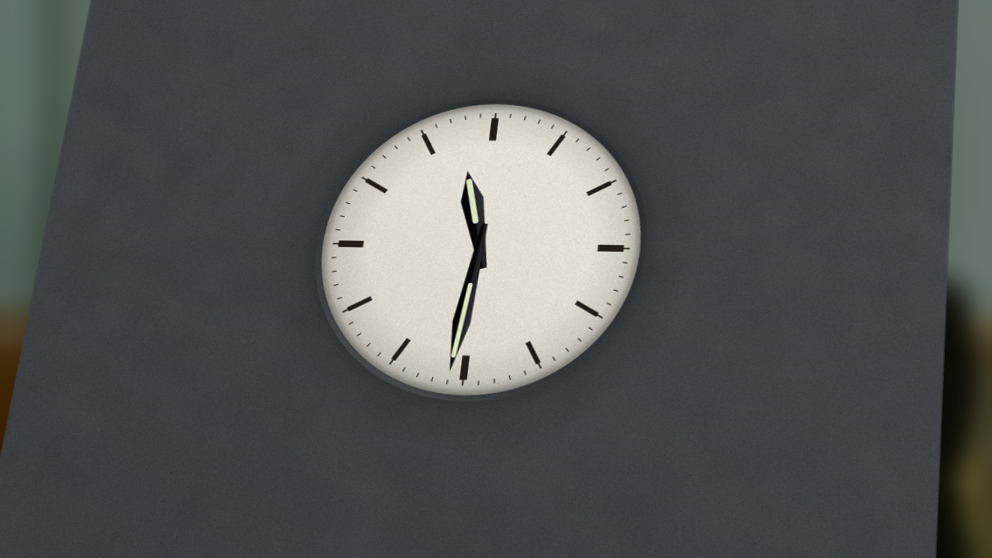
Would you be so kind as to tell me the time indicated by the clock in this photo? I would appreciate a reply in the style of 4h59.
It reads 11h31
